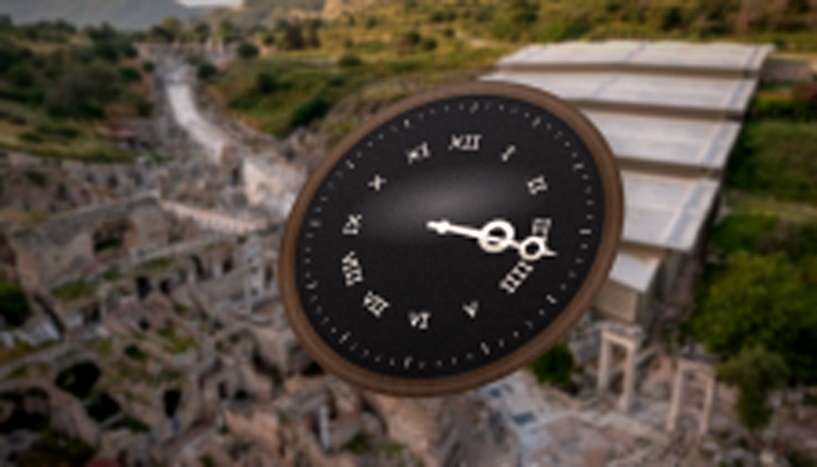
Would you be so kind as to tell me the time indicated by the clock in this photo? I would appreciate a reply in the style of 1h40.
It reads 3h17
